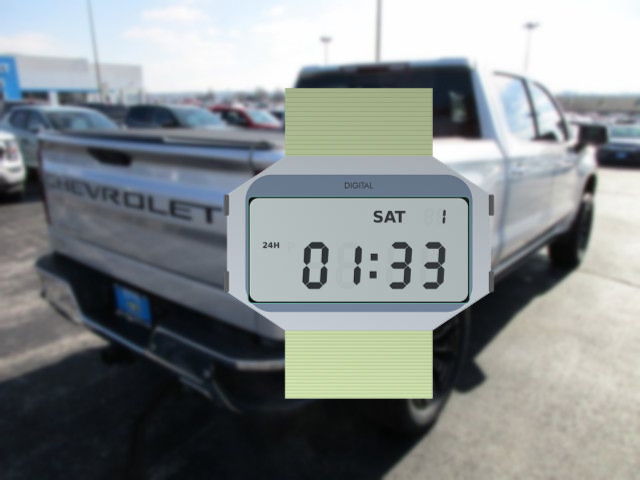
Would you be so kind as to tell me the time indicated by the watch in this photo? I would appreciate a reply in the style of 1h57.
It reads 1h33
